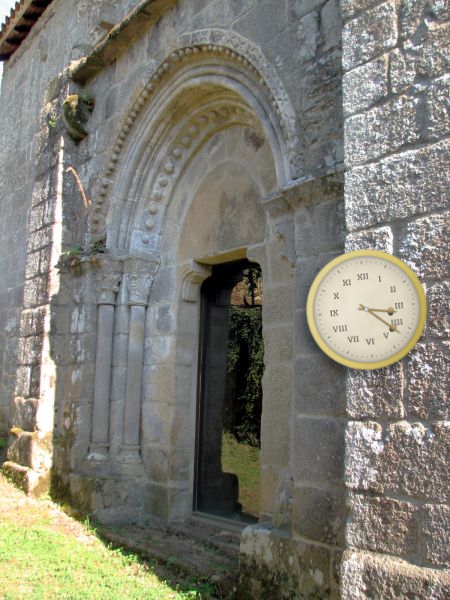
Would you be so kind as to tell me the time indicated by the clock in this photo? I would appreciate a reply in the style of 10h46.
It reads 3h22
